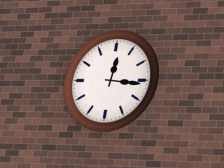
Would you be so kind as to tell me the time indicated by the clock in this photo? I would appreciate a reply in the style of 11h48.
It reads 12h16
